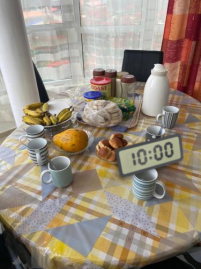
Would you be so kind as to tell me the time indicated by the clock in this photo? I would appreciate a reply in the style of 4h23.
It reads 10h00
